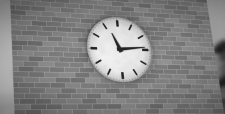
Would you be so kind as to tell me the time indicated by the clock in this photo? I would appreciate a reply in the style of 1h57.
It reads 11h14
